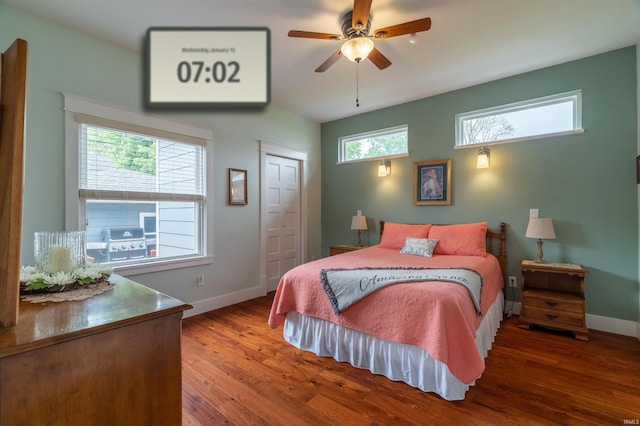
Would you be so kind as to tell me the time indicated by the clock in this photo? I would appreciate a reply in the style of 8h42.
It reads 7h02
